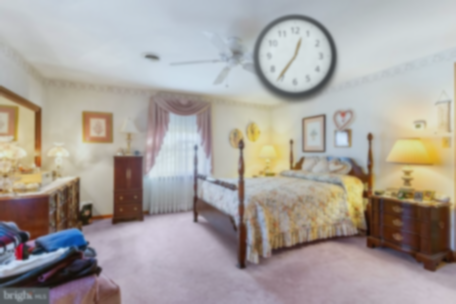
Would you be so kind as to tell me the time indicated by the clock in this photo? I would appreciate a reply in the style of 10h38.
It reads 12h36
